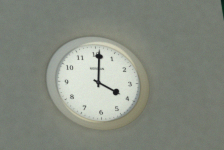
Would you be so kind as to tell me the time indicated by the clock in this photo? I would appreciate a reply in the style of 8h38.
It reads 4h01
